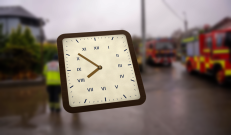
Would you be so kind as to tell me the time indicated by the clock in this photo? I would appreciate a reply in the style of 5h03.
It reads 7h52
